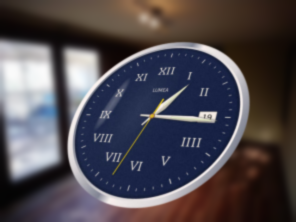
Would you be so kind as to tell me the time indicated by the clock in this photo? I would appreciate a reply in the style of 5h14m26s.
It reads 1h15m33s
